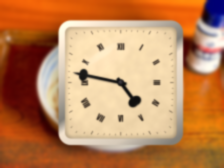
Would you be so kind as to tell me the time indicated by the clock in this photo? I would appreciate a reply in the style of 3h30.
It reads 4h47
